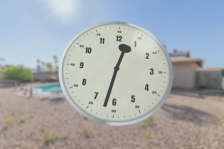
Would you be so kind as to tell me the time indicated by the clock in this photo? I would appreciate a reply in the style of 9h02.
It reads 12h32
